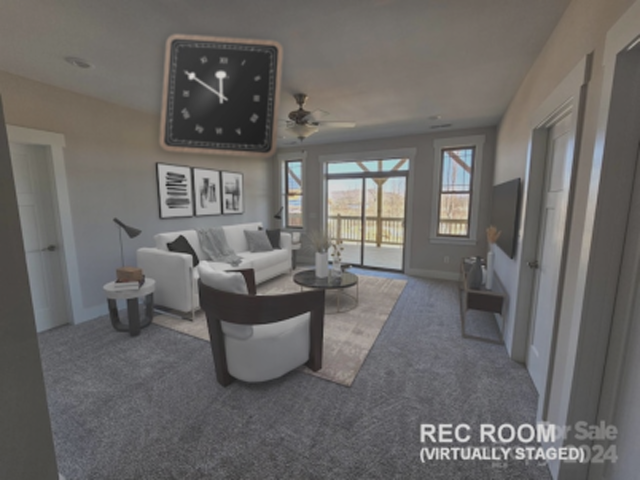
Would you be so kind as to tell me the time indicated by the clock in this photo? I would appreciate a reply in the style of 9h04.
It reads 11h50
